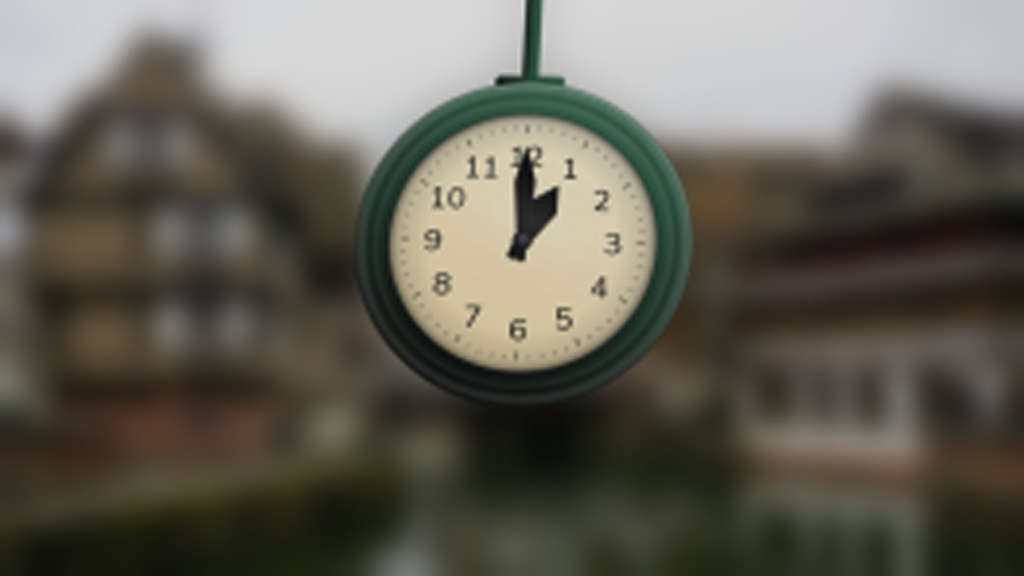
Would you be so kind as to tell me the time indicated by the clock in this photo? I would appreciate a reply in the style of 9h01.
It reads 1h00
